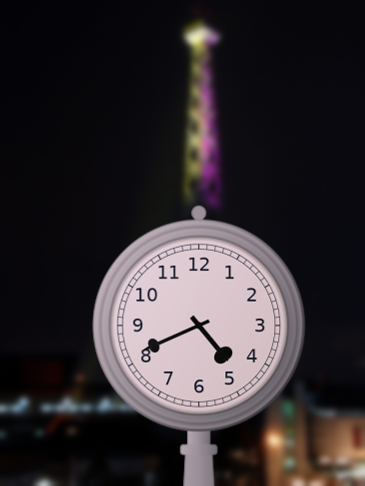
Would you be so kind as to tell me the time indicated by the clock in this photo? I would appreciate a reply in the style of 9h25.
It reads 4h41
